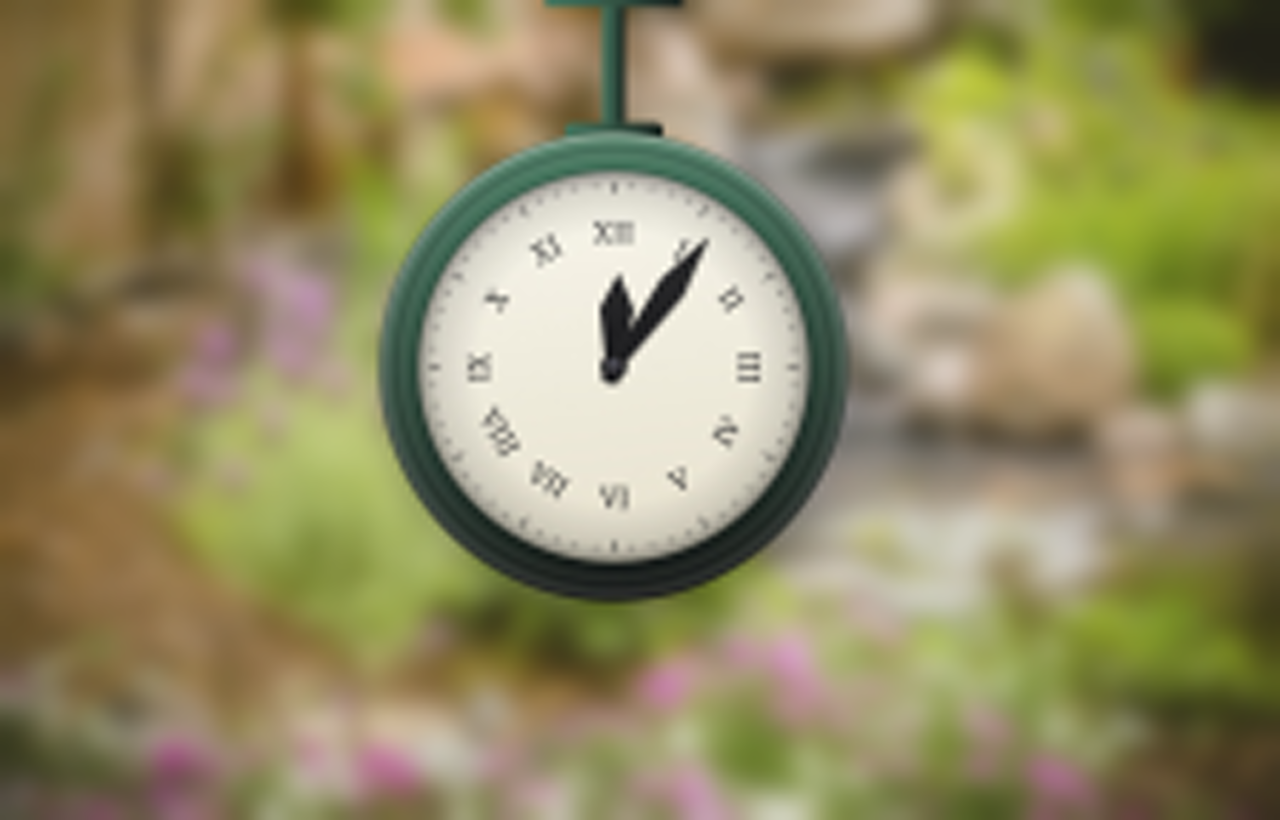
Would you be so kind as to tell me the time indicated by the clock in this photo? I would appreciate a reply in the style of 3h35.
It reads 12h06
